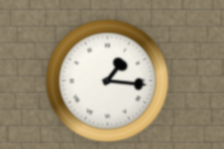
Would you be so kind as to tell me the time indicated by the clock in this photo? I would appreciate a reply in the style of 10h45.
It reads 1h16
